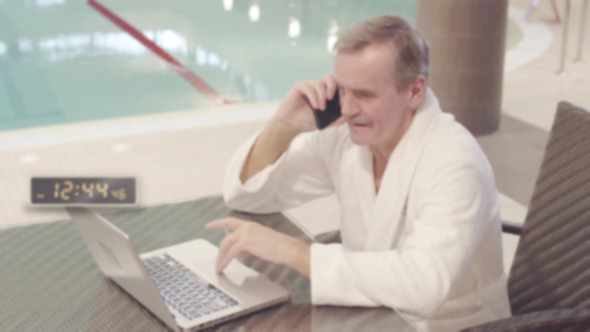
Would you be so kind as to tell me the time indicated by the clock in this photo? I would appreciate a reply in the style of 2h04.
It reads 12h44
